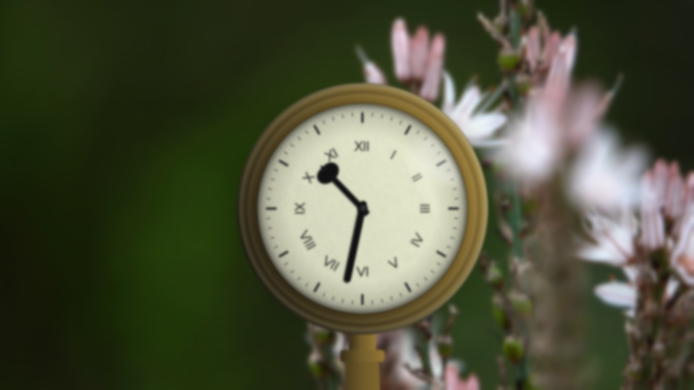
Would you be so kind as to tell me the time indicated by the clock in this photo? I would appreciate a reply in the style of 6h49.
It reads 10h32
